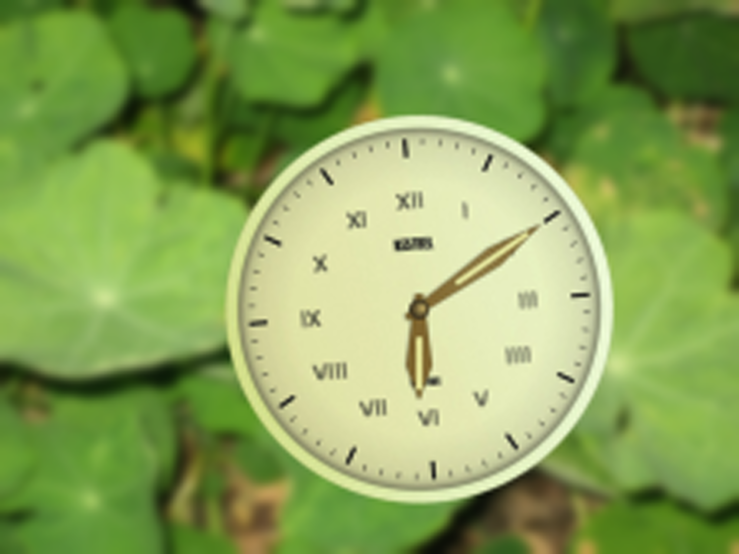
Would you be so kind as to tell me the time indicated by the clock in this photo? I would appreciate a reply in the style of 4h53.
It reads 6h10
